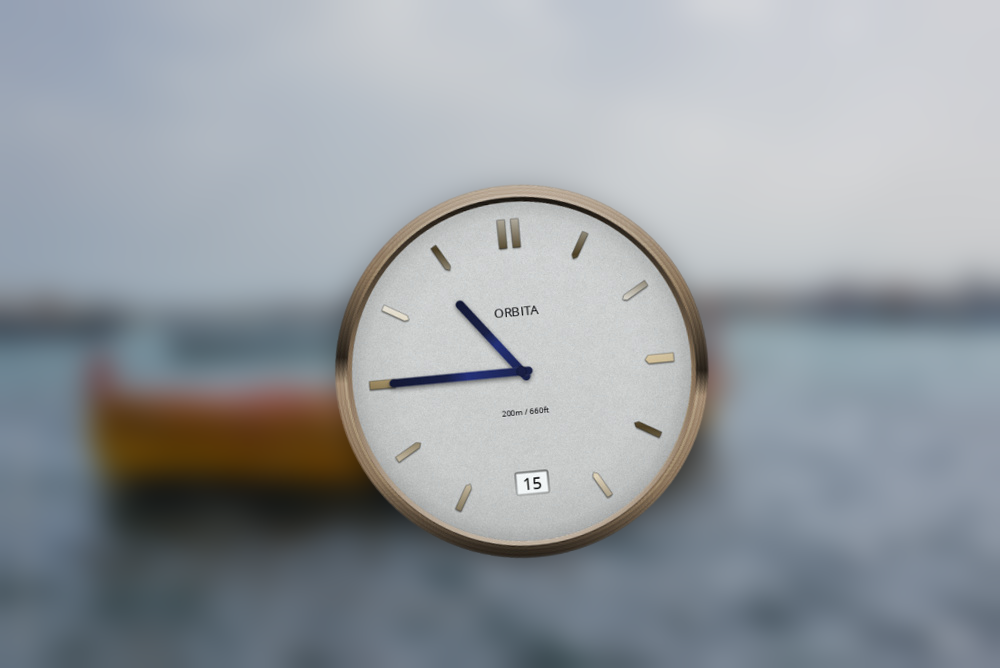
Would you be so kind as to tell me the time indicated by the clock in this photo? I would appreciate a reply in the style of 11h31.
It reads 10h45
